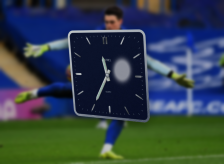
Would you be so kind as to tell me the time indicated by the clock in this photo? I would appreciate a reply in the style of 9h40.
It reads 11h35
